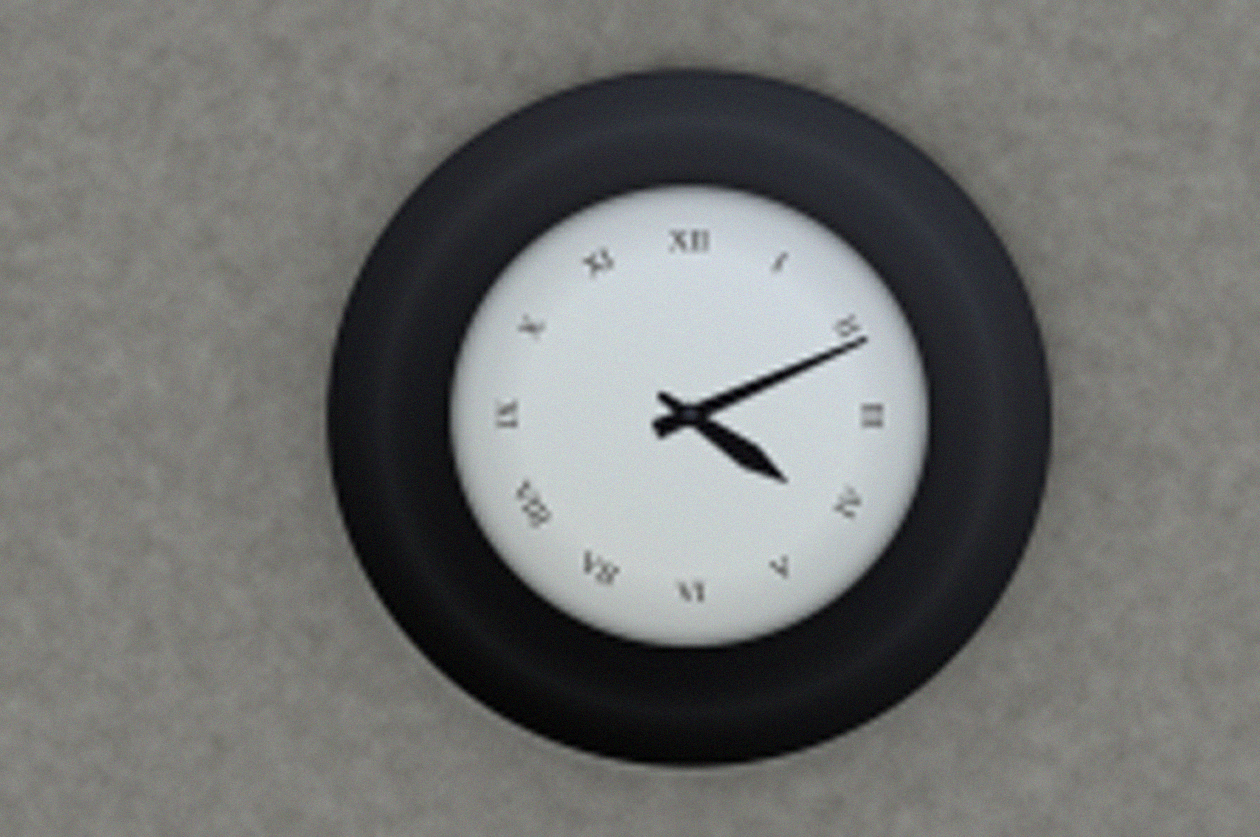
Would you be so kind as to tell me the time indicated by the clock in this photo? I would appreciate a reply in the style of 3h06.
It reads 4h11
